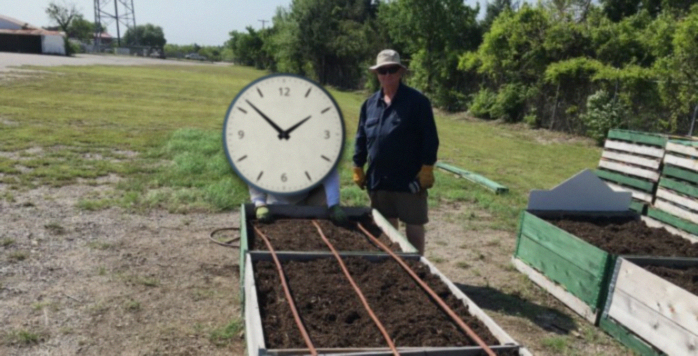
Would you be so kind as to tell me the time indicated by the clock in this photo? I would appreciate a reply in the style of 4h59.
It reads 1h52
